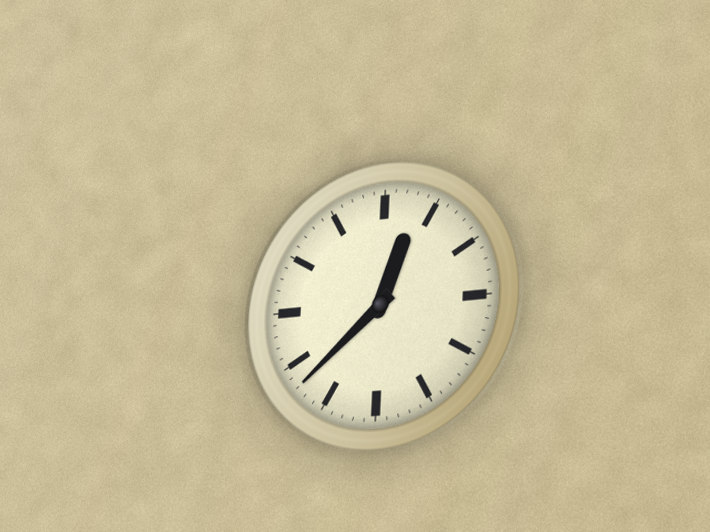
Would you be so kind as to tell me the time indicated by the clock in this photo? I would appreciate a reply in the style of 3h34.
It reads 12h38
